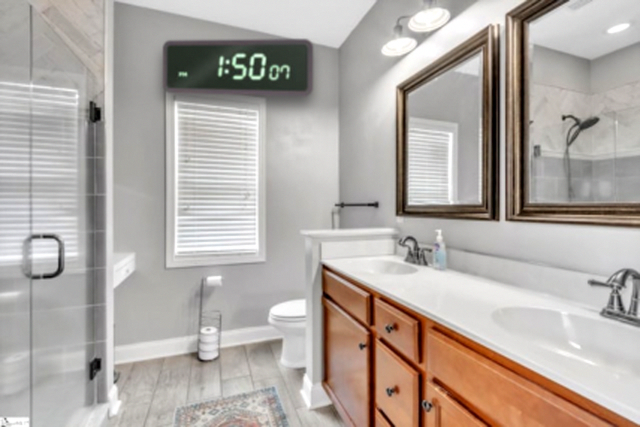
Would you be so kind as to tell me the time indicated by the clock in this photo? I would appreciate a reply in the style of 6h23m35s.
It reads 1h50m07s
